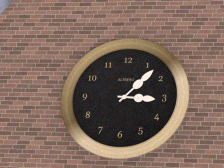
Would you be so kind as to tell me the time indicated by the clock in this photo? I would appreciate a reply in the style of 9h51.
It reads 3h07
